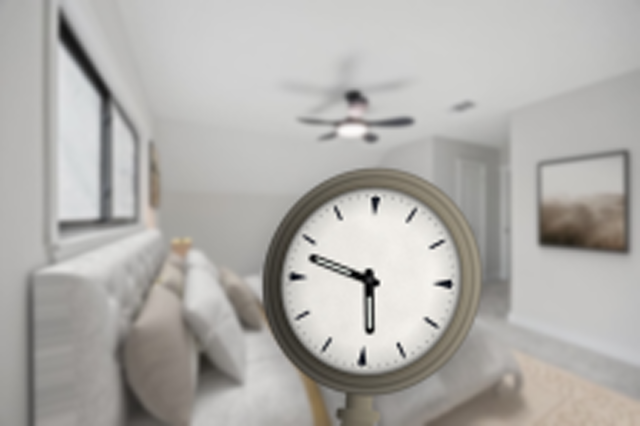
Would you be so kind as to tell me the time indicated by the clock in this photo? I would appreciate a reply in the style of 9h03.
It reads 5h48
